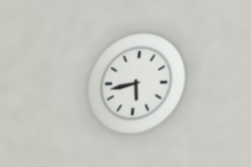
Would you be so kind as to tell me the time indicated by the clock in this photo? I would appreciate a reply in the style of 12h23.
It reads 5h43
